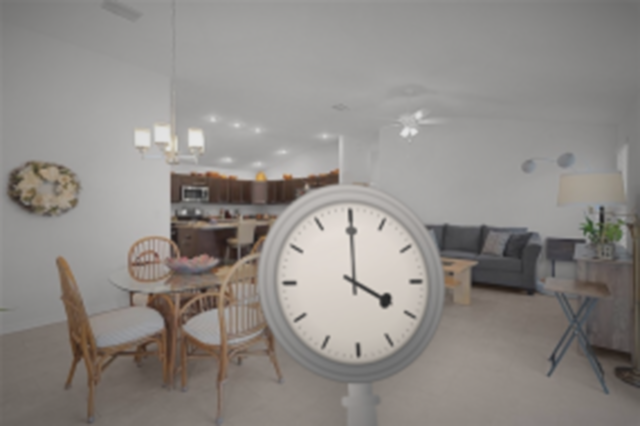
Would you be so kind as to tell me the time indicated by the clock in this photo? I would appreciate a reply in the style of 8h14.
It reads 4h00
